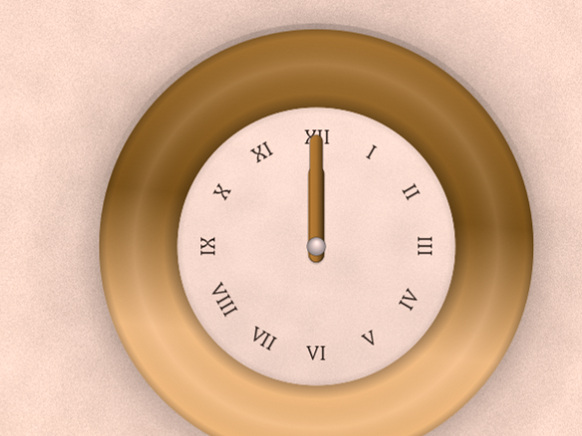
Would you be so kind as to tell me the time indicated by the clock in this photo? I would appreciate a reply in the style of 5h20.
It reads 12h00
